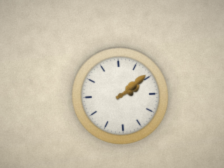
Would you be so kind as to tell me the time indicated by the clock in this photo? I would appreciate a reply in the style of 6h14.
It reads 2h09
